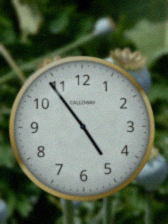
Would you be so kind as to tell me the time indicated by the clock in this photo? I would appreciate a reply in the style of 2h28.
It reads 4h54
